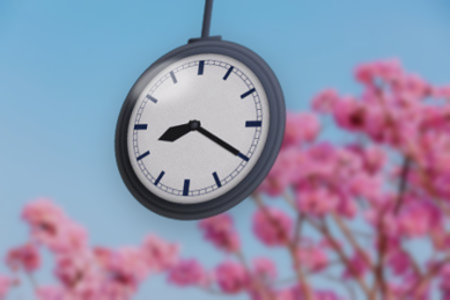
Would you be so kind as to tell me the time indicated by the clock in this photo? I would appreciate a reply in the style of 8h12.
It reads 8h20
